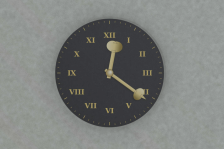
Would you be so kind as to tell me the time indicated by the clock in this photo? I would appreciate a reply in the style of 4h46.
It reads 12h21
